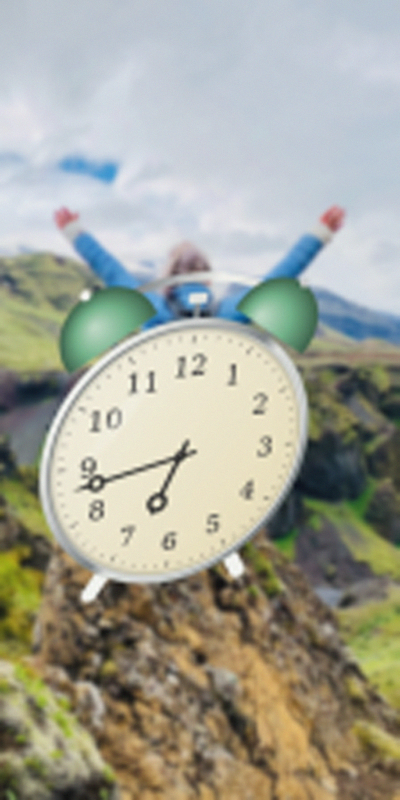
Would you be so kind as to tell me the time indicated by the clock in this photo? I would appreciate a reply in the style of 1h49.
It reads 6h43
